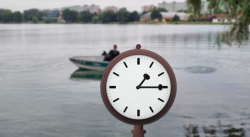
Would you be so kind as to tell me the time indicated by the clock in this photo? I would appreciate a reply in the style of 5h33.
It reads 1h15
